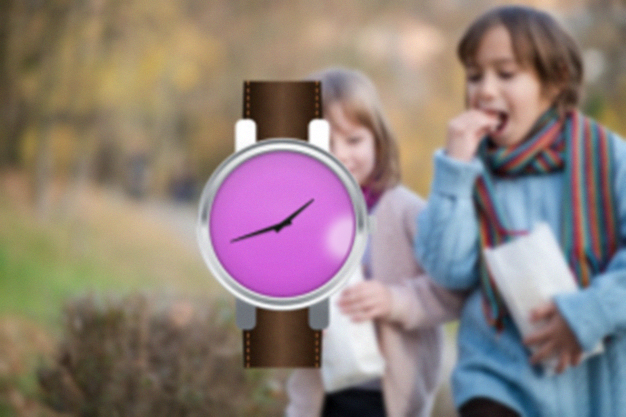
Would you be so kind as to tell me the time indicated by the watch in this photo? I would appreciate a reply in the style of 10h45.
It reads 1h42
